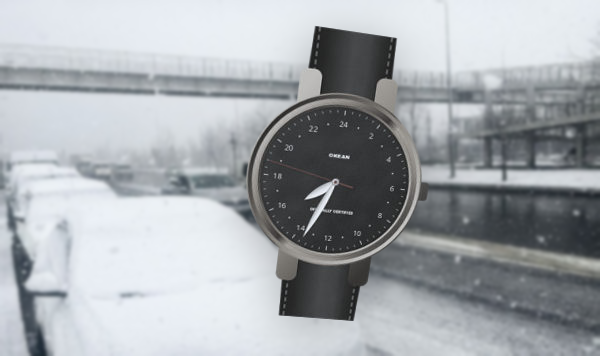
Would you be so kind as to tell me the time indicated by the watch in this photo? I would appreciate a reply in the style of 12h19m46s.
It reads 15h33m47s
